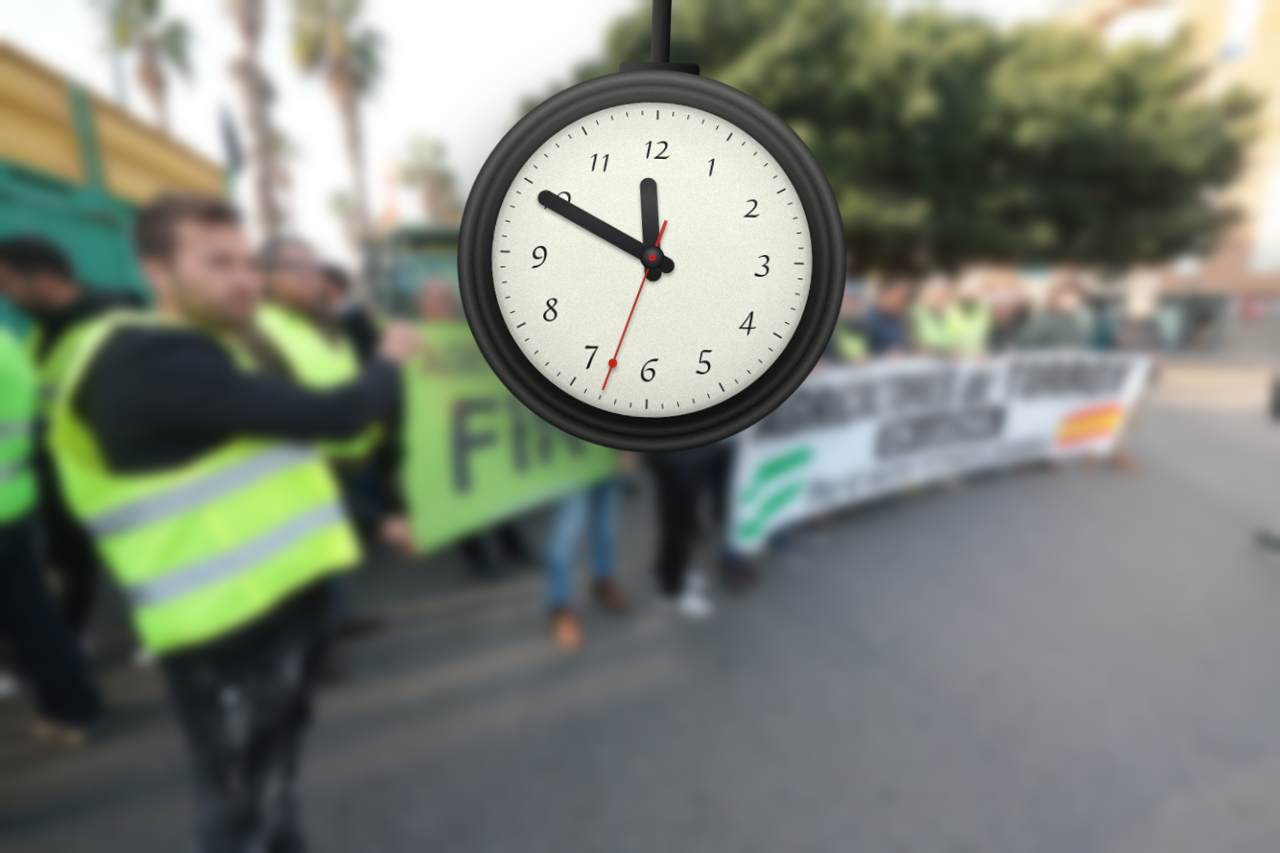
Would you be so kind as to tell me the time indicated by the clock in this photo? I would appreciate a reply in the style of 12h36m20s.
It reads 11h49m33s
